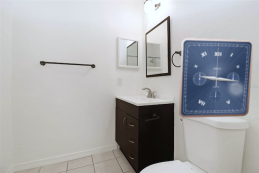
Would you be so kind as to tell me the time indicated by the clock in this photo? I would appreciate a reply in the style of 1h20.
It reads 9h16
